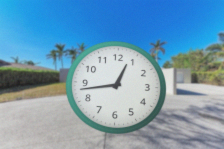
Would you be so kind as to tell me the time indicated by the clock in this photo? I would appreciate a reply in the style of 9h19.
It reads 12h43
